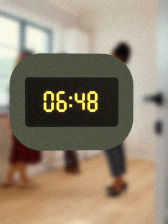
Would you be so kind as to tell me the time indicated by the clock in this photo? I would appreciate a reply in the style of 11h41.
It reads 6h48
